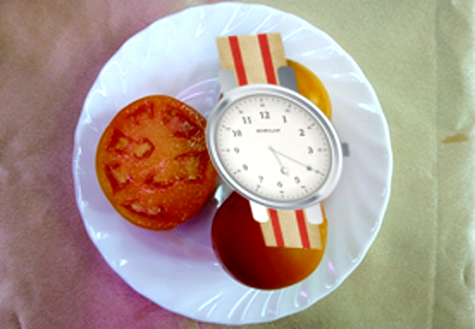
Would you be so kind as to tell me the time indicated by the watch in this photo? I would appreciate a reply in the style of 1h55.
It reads 5h20
